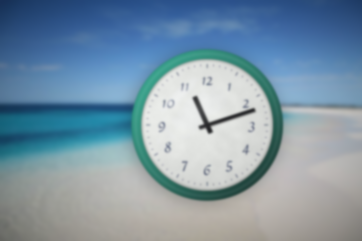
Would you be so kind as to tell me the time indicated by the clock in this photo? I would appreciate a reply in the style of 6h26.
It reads 11h12
